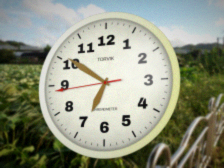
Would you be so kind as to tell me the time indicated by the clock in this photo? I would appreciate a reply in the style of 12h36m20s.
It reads 6h50m44s
